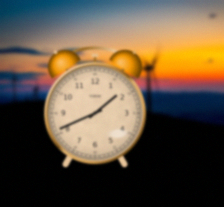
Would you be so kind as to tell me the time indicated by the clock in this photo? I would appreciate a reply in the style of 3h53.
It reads 1h41
